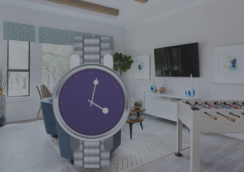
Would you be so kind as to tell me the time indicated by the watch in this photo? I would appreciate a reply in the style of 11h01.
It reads 4h02
